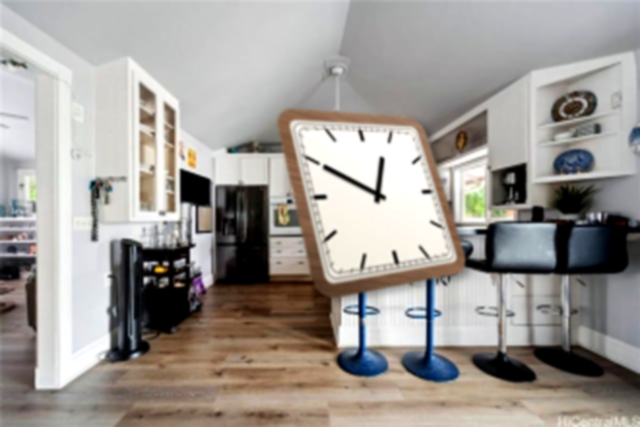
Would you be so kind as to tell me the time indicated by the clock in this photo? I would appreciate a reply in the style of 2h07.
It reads 12h50
